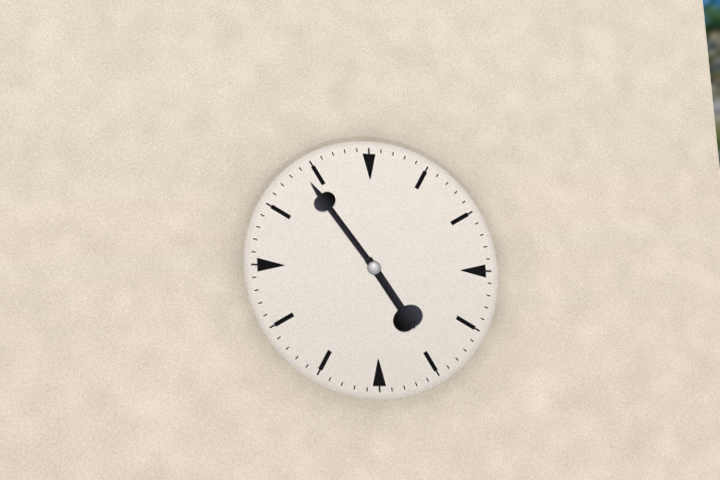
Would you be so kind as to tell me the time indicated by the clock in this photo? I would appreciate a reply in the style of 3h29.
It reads 4h54
